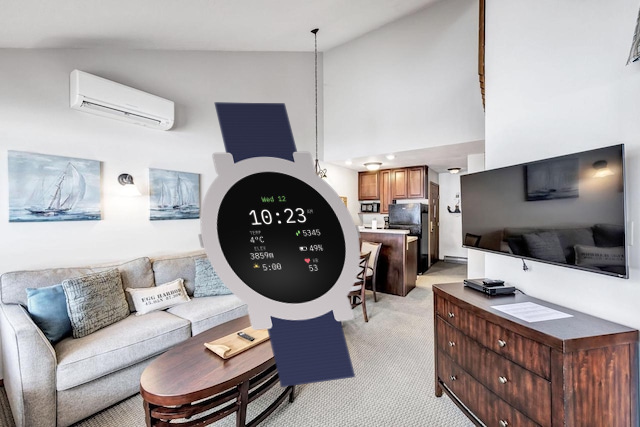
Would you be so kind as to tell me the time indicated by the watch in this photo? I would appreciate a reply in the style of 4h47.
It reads 10h23
